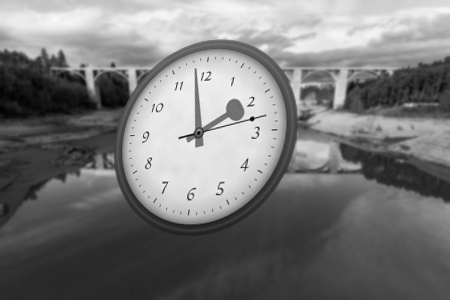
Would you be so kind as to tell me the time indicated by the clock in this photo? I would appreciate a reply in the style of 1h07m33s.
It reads 1h58m13s
